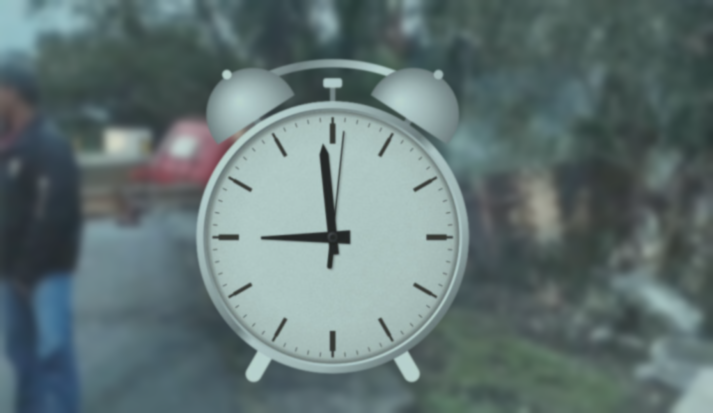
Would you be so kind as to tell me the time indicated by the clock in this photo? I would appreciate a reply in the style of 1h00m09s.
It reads 8h59m01s
